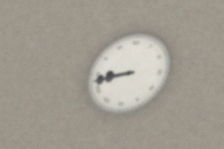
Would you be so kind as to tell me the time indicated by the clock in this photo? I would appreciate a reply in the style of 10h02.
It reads 8h43
